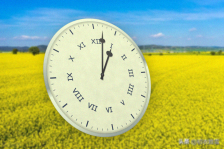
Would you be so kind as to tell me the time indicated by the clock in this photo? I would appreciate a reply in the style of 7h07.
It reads 1h02
